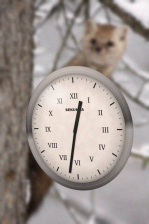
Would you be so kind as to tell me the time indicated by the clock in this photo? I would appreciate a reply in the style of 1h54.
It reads 12h32
